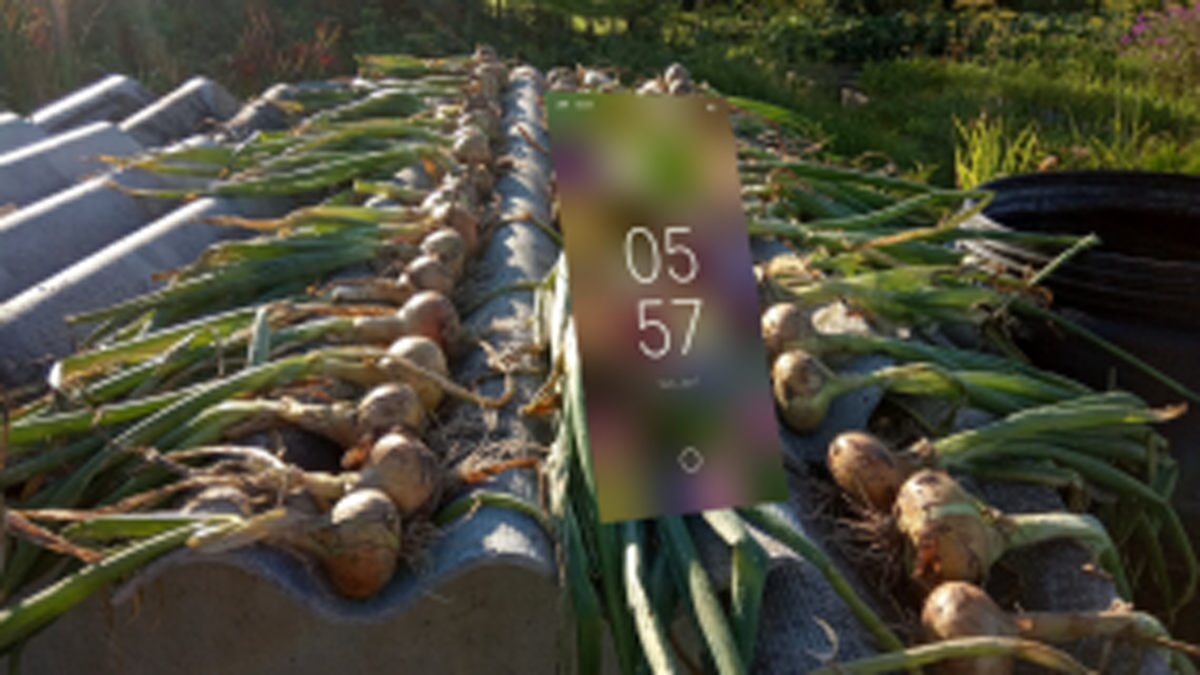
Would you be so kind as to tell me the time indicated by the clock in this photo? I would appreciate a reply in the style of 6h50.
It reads 5h57
